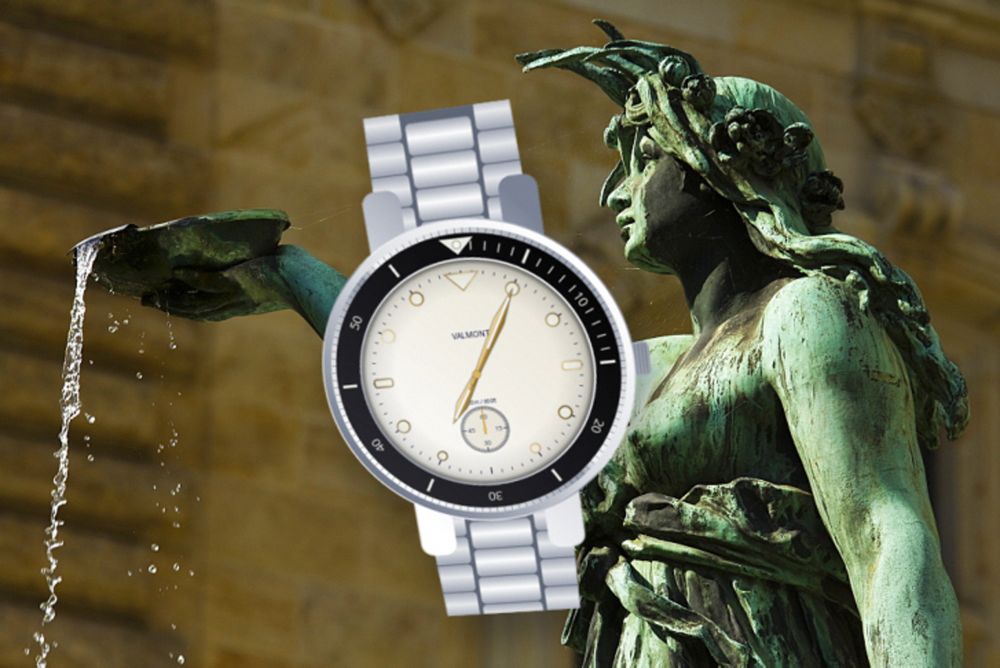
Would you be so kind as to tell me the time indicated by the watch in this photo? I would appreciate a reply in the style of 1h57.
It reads 7h05
